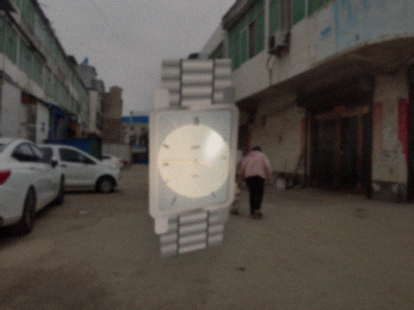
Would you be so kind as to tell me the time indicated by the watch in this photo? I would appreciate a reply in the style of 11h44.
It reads 3h46
